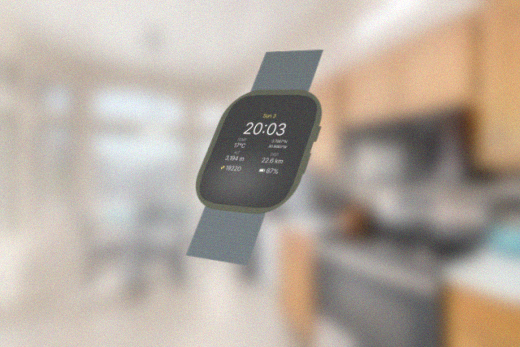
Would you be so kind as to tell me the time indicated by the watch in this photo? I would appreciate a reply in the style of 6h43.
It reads 20h03
